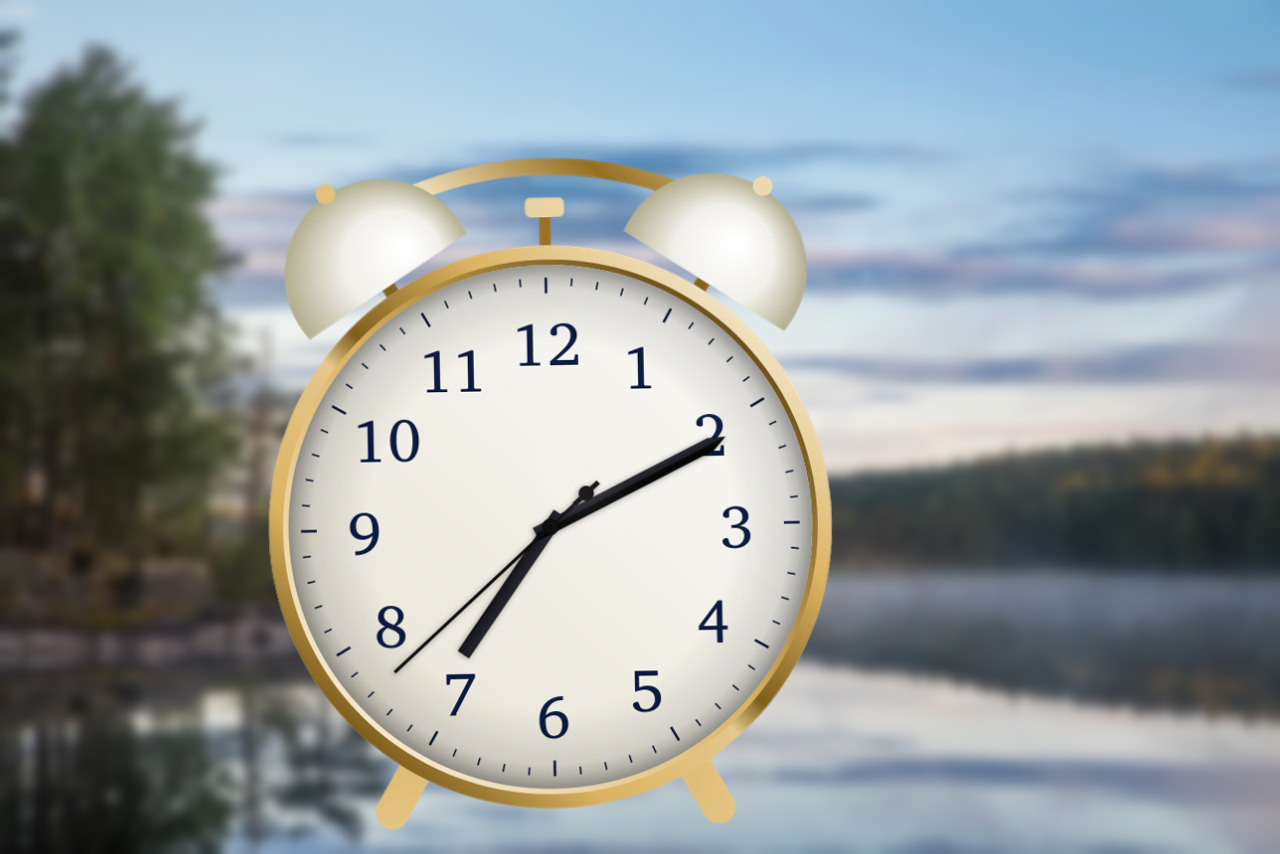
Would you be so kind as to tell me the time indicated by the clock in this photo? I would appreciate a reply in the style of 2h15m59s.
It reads 7h10m38s
